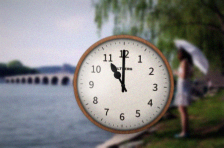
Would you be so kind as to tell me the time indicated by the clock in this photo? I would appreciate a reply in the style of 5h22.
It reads 11h00
